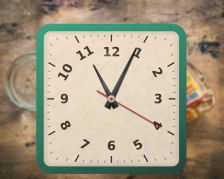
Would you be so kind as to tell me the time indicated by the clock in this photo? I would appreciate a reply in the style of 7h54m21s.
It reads 11h04m20s
